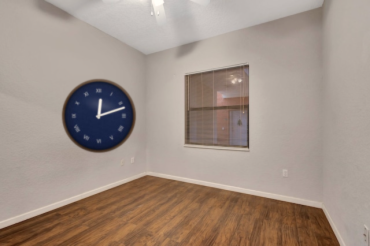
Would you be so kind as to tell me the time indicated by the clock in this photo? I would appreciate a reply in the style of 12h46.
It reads 12h12
